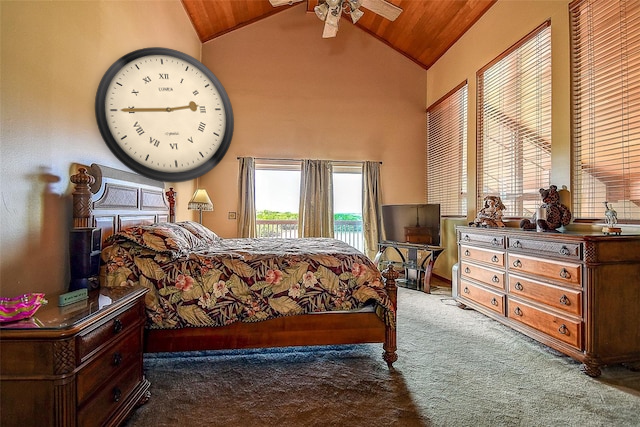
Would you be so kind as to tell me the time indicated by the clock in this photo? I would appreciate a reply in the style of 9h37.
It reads 2h45
